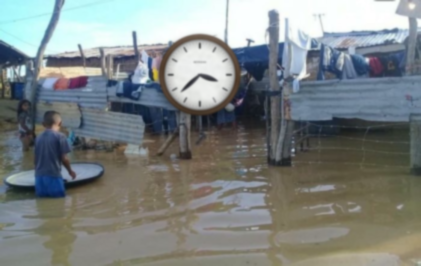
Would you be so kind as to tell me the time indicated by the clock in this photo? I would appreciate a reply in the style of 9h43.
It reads 3h38
